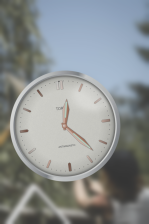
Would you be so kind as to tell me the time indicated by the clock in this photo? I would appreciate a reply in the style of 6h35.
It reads 12h23
